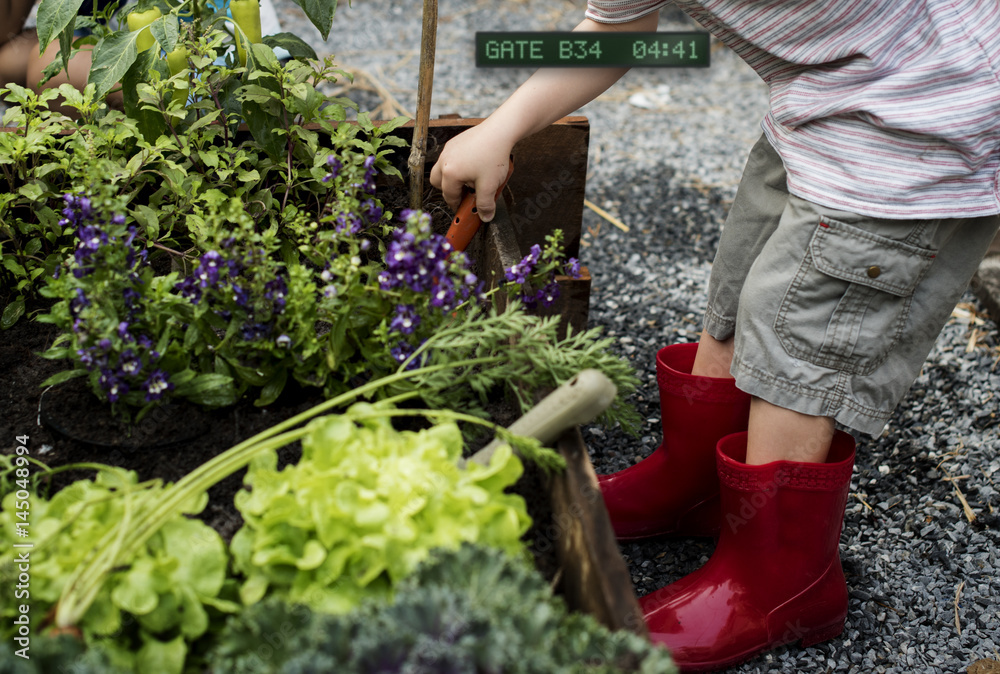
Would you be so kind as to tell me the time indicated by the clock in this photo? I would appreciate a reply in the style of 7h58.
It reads 4h41
